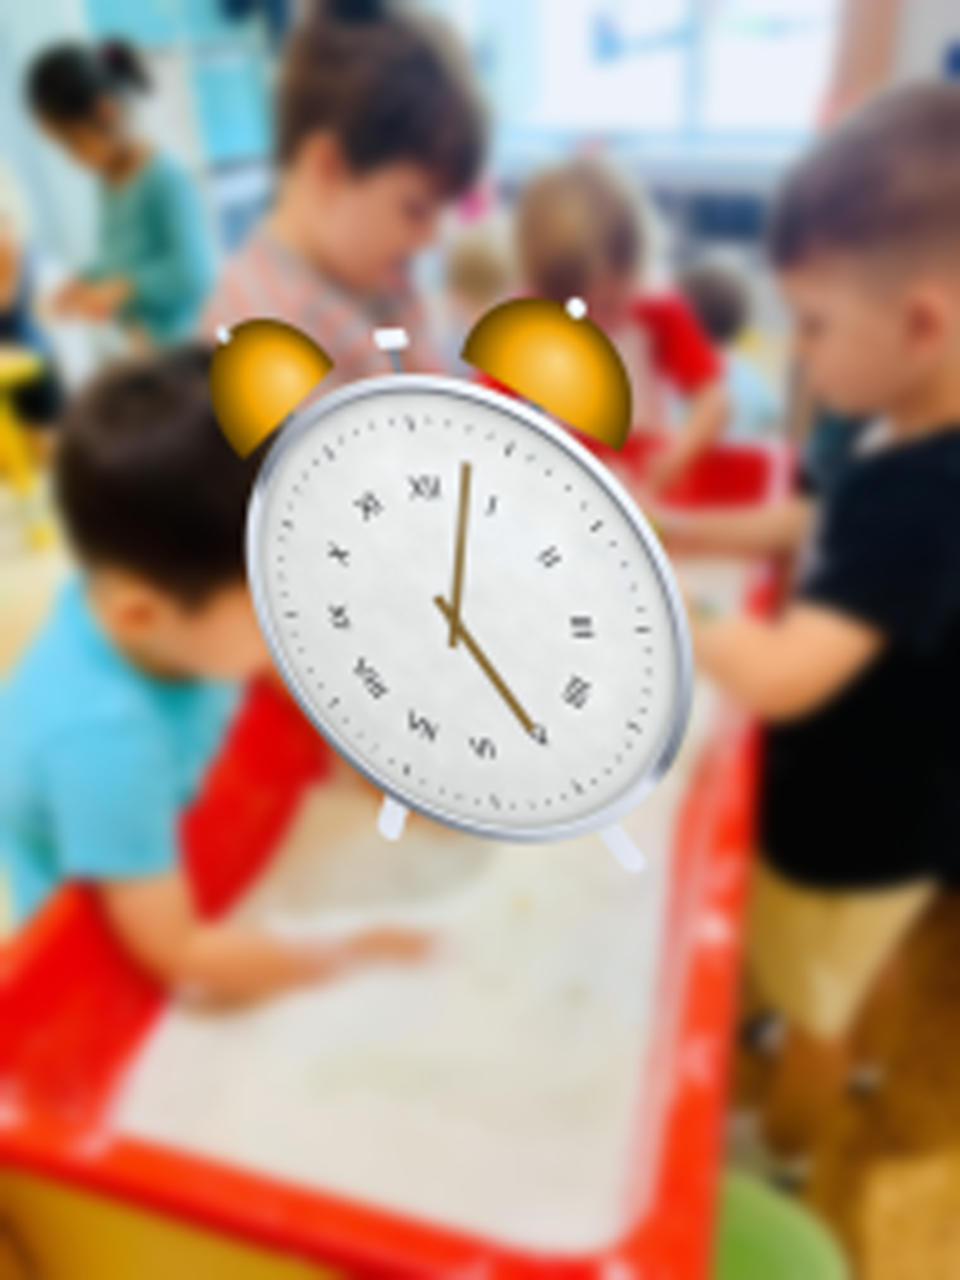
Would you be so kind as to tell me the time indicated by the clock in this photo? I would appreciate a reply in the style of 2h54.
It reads 5h03
